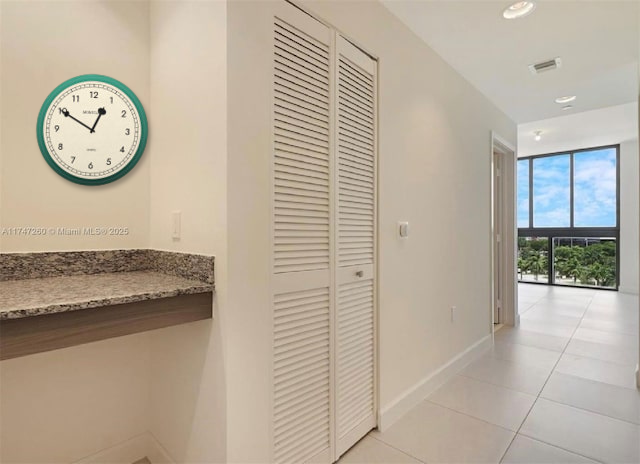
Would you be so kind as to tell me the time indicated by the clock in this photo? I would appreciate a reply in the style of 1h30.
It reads 12h50
